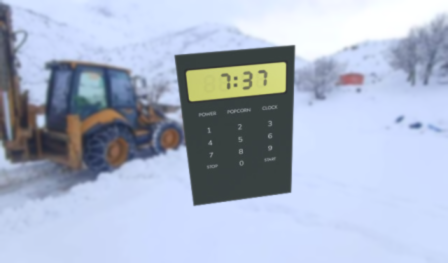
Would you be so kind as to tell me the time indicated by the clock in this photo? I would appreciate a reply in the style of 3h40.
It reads 7h37
